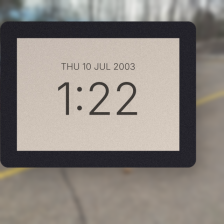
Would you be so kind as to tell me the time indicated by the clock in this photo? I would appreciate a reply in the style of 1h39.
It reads 1h22
